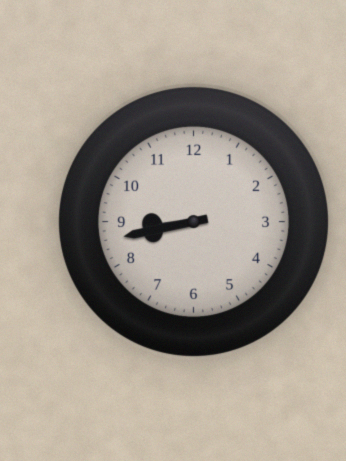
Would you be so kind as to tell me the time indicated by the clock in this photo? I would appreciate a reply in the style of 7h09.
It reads 8h43
